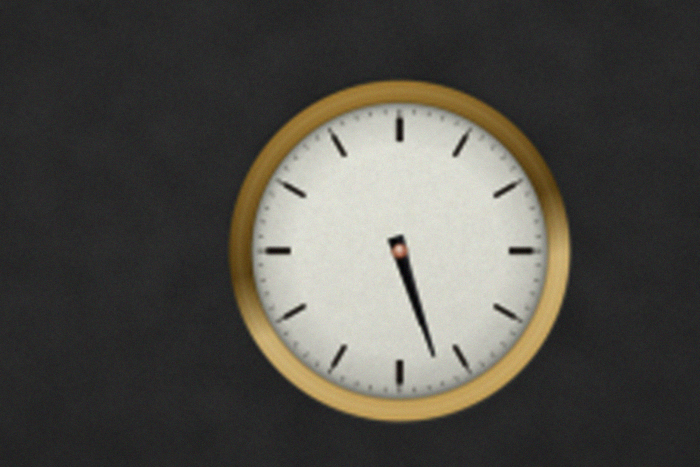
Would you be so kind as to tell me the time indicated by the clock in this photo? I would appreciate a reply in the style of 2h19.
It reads 5h27
